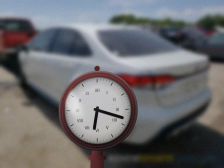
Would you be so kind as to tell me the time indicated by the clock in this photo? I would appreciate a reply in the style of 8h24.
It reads 6h18
